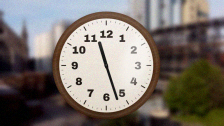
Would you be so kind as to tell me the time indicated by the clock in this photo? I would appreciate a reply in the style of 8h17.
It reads 11h27
